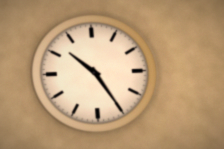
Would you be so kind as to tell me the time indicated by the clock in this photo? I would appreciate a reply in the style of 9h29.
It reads 10h25
